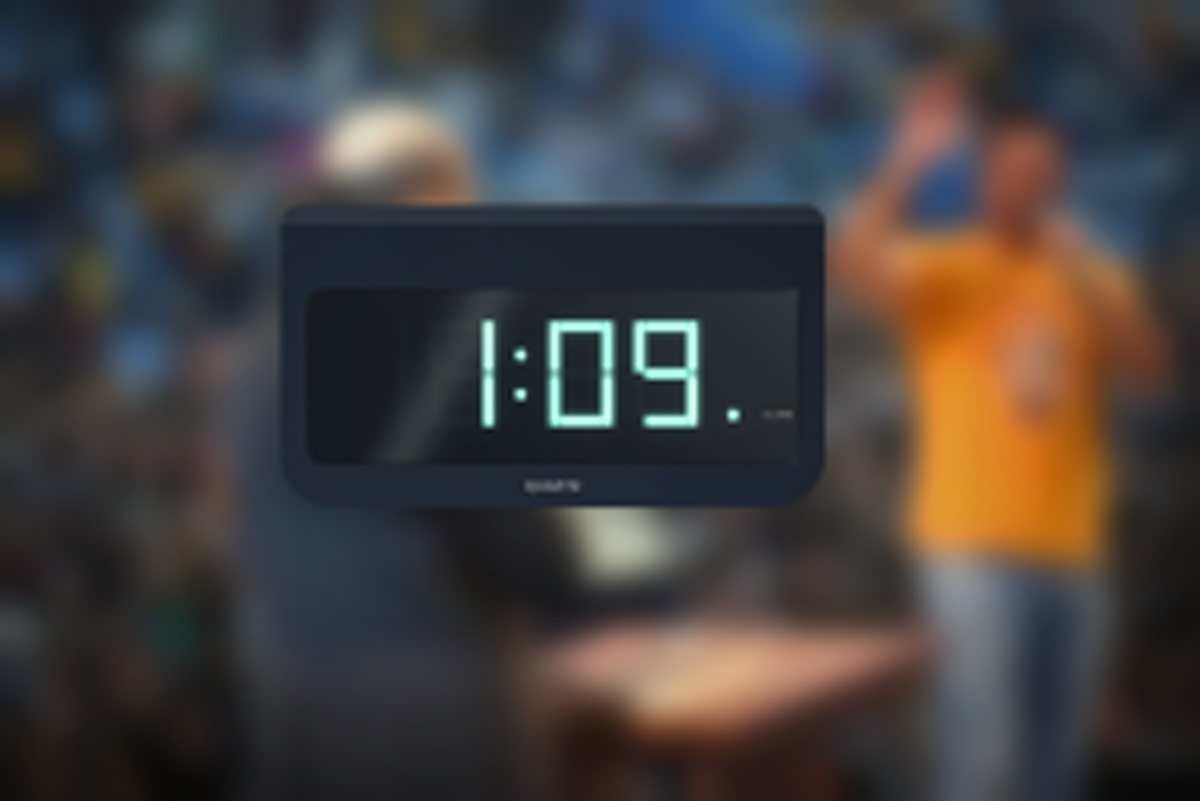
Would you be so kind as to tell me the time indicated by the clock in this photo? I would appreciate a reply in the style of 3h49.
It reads 1h09
